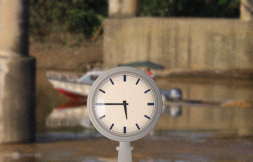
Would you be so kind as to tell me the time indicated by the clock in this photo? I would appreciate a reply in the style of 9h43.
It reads 5h45
